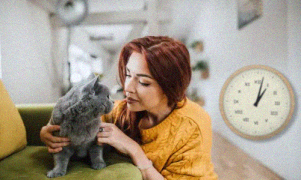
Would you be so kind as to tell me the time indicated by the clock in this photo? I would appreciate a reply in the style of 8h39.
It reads 1h02
